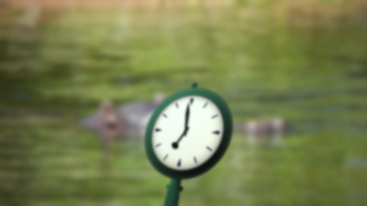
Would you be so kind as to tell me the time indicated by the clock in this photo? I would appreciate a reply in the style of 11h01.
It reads 6h59
